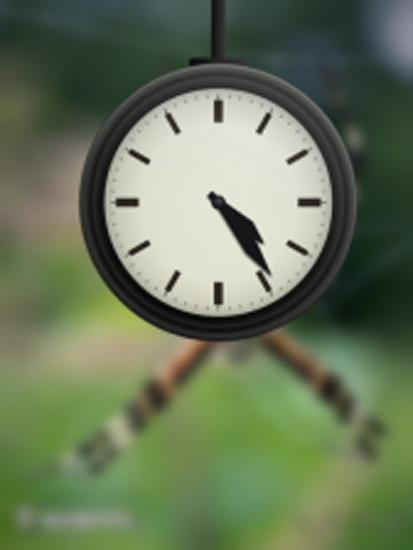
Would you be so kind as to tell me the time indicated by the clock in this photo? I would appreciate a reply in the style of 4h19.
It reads 4h24
